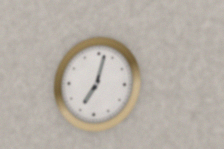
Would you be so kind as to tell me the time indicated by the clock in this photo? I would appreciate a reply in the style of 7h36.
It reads 7h02
